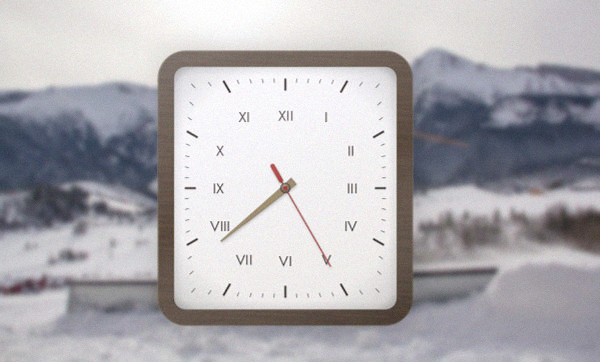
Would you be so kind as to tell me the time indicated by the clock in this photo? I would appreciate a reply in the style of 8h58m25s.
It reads 7h38m25s
